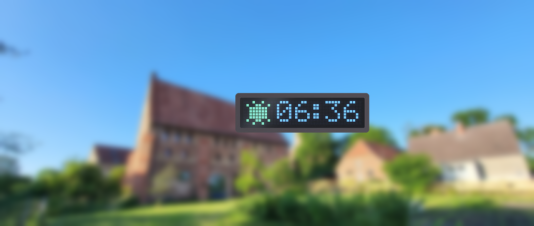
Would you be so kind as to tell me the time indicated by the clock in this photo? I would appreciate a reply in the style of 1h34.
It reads 6h36
